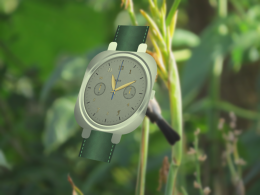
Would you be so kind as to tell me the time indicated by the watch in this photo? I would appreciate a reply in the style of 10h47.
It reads 11h10
